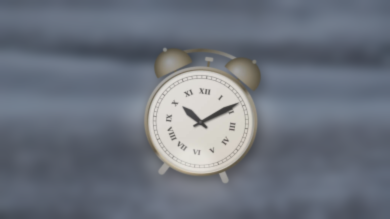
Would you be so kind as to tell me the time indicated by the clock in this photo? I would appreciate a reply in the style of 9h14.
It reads 10h09
